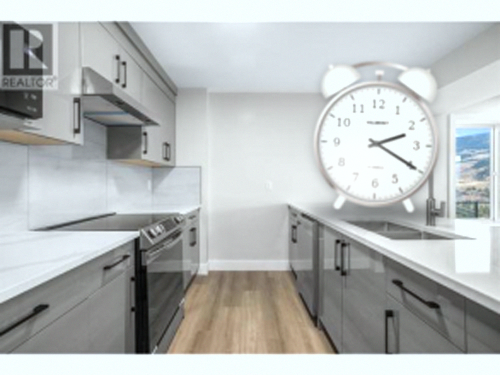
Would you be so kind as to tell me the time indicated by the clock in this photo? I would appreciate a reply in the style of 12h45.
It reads 2h20
